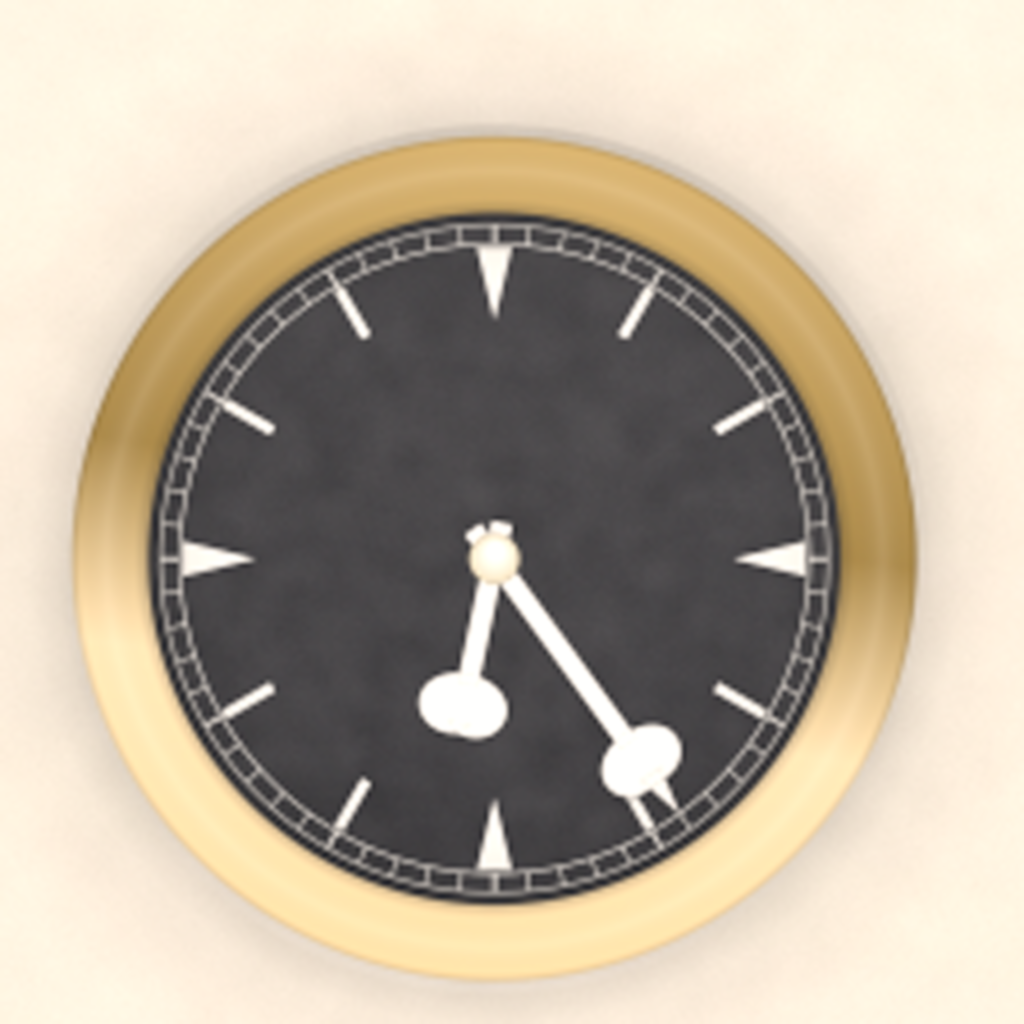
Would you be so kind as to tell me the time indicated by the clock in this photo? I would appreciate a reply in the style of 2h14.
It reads 6h24
